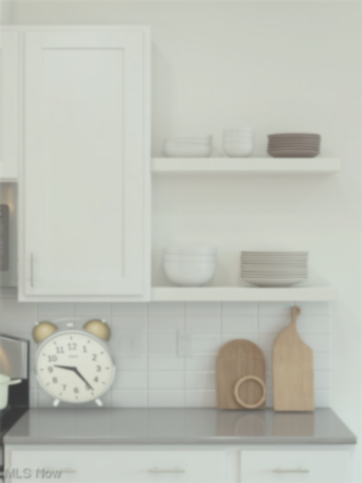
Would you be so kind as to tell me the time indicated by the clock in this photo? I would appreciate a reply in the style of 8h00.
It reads 9h24
